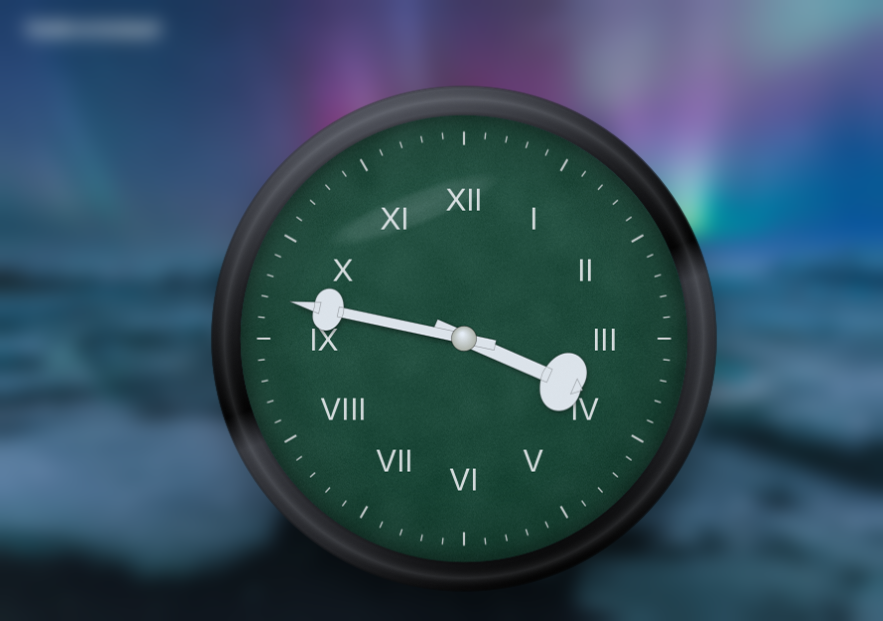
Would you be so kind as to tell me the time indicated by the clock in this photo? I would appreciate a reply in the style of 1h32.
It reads 3h47
